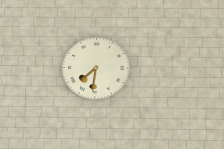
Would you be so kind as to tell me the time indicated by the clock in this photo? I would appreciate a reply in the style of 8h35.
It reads 7h31
